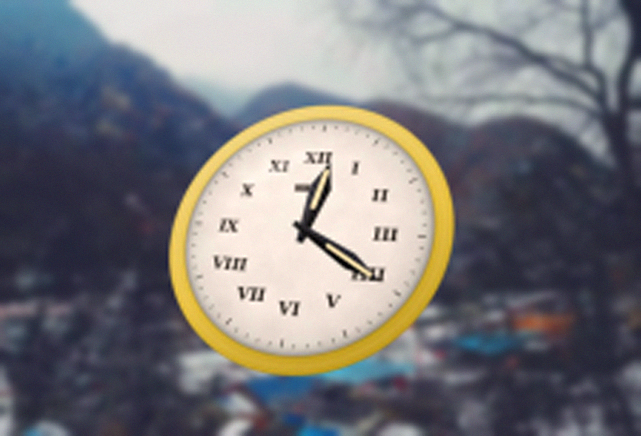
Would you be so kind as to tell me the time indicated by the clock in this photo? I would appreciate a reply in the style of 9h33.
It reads 12h20
